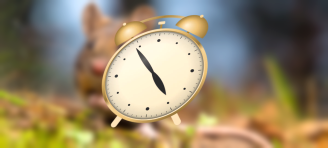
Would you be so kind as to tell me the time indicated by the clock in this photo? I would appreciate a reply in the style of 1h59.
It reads 4h54
